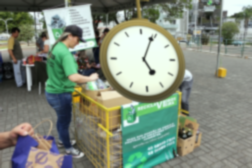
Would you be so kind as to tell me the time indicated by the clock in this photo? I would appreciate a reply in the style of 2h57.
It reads 5h04
